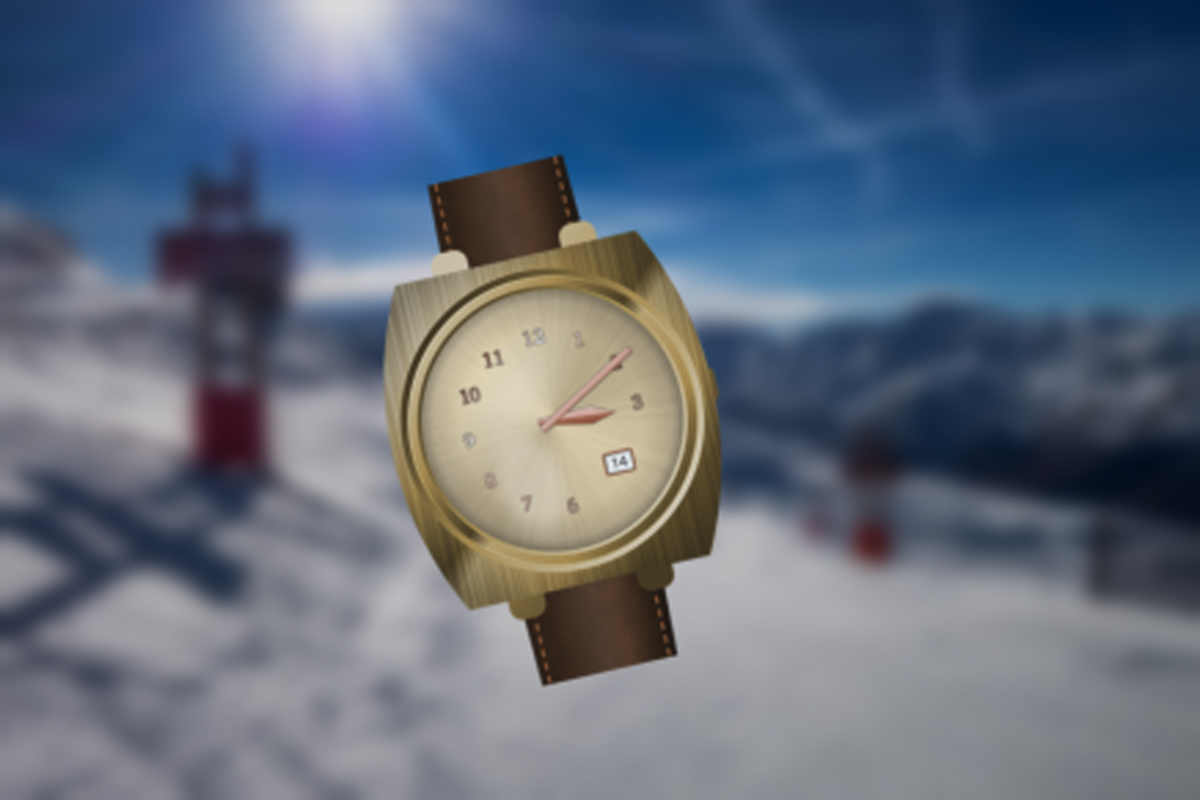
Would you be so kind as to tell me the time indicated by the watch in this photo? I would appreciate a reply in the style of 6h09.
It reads 3h10
